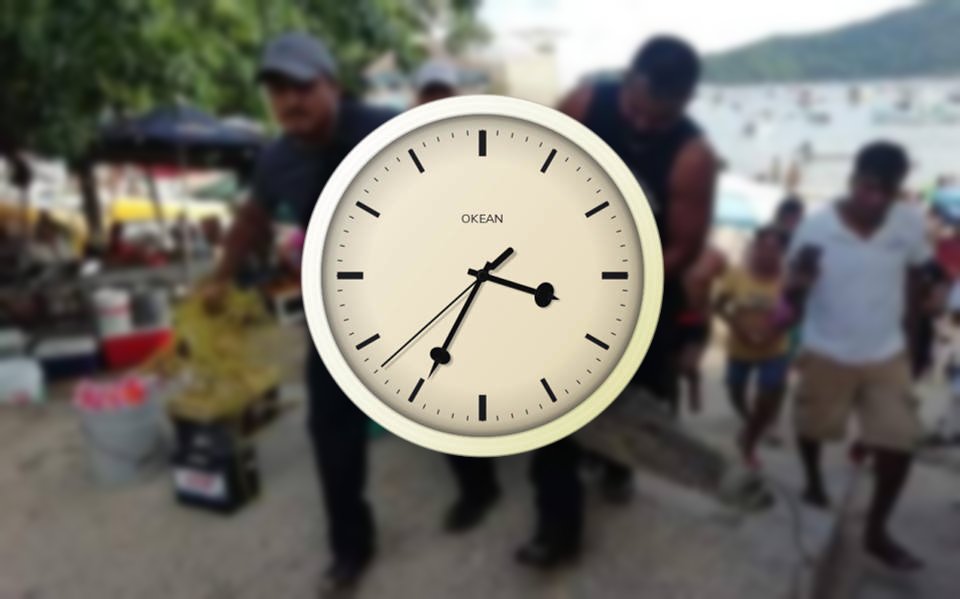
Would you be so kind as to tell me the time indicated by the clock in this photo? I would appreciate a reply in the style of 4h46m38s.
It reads 3h34m38s
